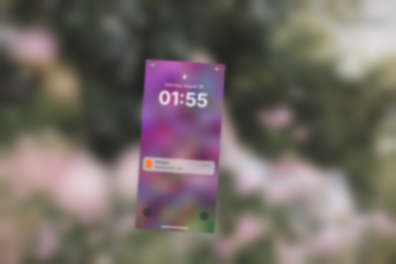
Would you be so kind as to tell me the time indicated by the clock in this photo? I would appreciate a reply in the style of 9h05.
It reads 1h55
